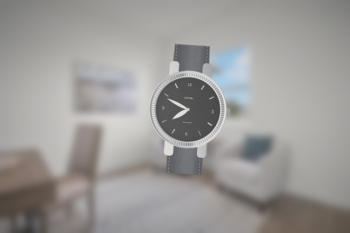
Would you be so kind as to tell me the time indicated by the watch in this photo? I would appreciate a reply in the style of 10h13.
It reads 7h49
